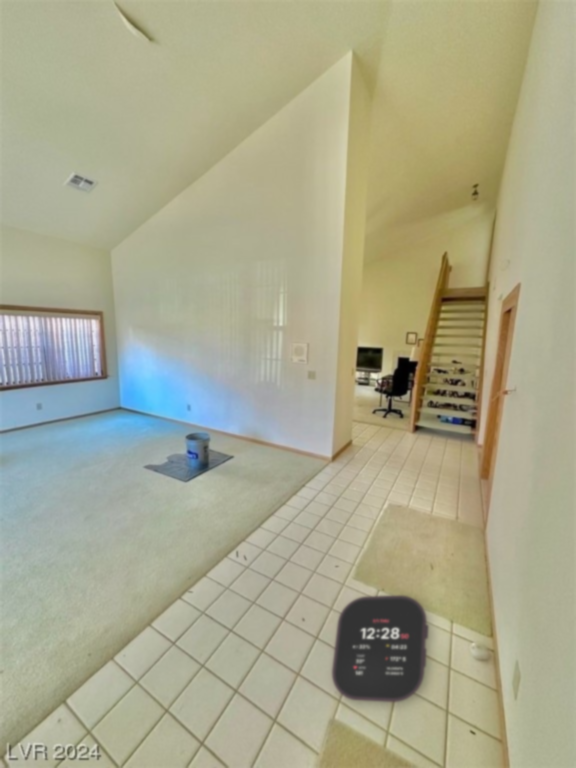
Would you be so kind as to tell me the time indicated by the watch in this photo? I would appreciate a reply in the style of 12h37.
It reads 12h28
